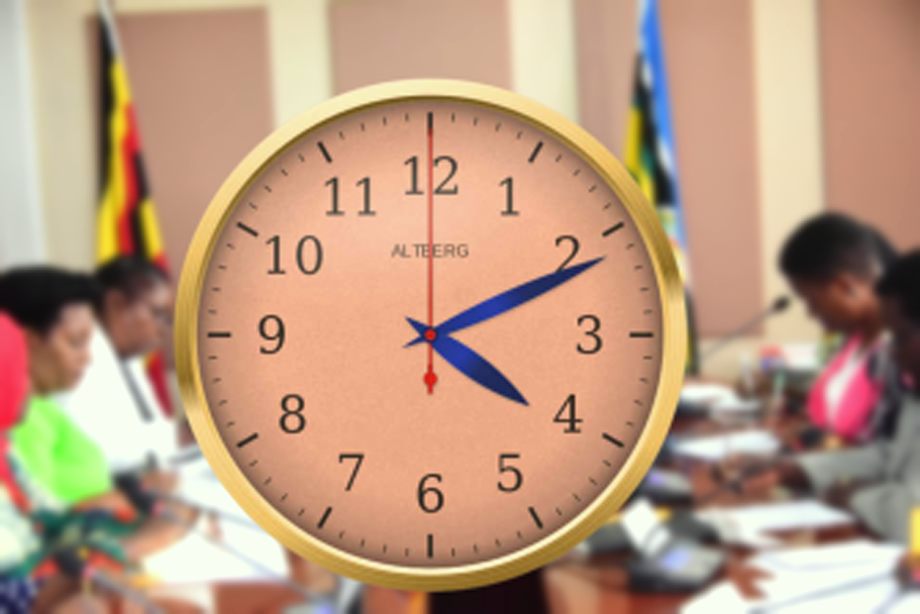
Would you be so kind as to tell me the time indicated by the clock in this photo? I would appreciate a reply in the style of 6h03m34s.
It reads 4h11m00s
